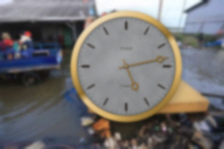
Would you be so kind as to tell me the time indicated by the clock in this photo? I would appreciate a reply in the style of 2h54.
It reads 5h13
